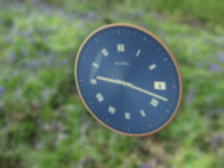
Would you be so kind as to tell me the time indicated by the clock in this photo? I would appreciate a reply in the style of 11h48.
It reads 9h18
